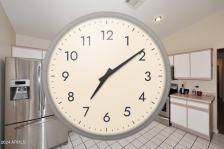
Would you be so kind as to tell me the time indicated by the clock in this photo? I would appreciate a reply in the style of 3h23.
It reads 7h09
